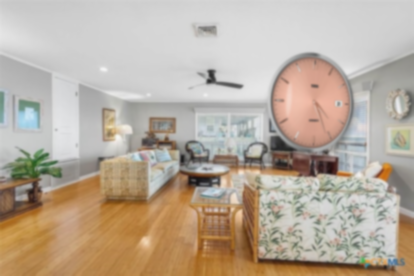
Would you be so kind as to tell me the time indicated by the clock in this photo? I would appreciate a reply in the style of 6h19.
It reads 4h26
